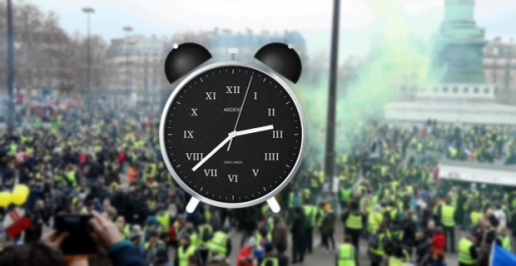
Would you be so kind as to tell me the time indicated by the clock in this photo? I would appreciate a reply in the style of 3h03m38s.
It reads 2h38m03s
